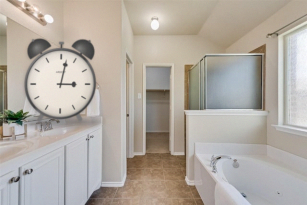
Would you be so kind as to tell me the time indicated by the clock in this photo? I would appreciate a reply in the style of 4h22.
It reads 3h02
